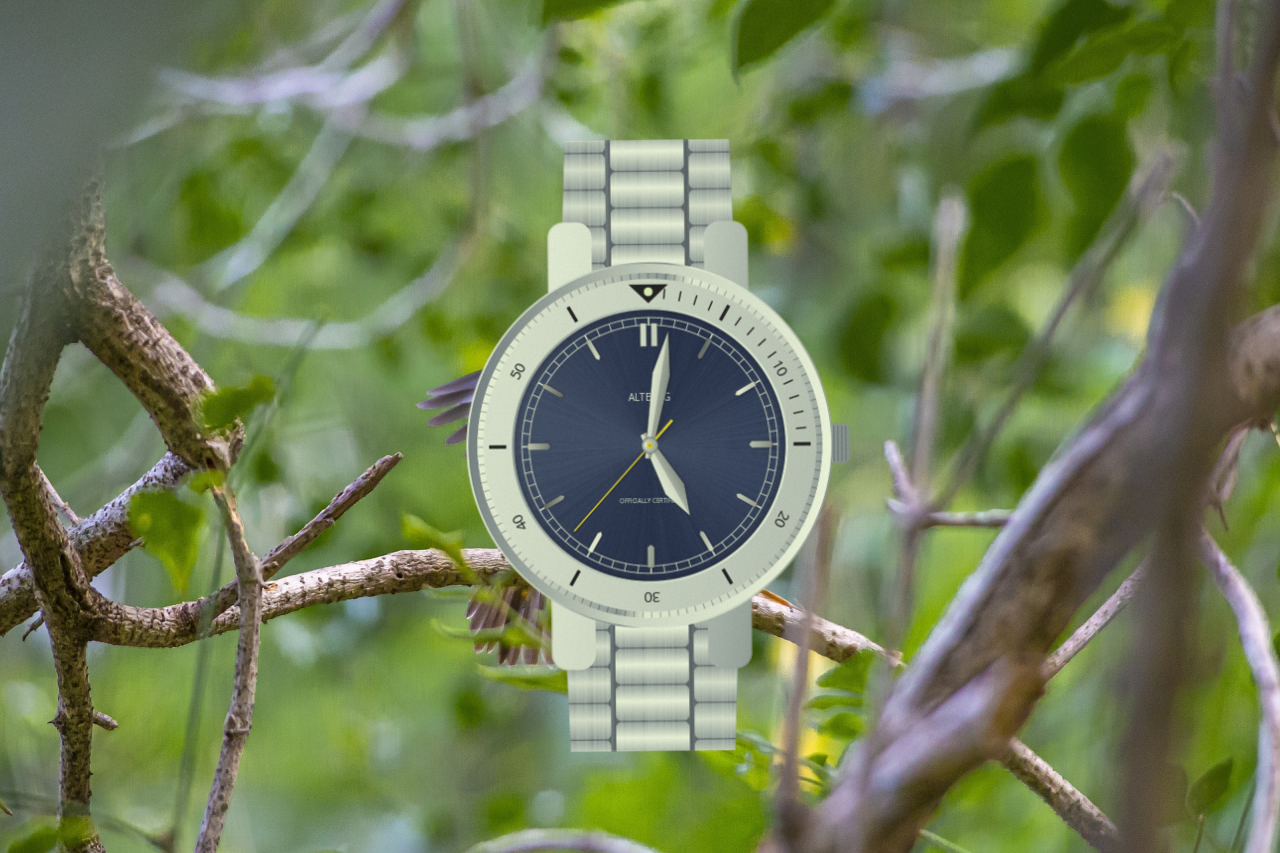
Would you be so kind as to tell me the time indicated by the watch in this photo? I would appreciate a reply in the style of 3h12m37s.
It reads 5h01m37s
